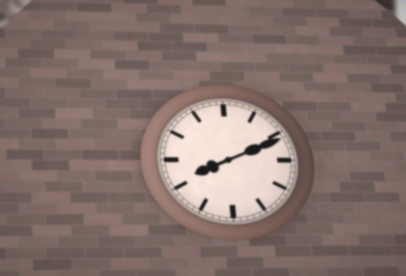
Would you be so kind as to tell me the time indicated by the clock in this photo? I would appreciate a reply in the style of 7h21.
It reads 8h11
